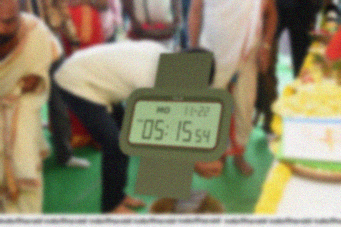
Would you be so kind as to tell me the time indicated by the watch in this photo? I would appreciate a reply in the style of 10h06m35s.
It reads 5h15m54s
